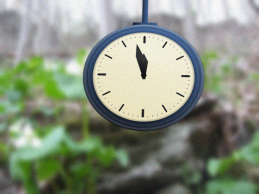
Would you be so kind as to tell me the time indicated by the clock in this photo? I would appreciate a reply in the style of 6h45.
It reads 11h58
